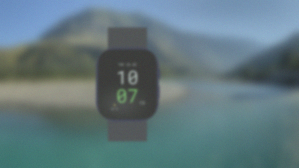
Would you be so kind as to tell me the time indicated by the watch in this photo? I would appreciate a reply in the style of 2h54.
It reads 10h07
